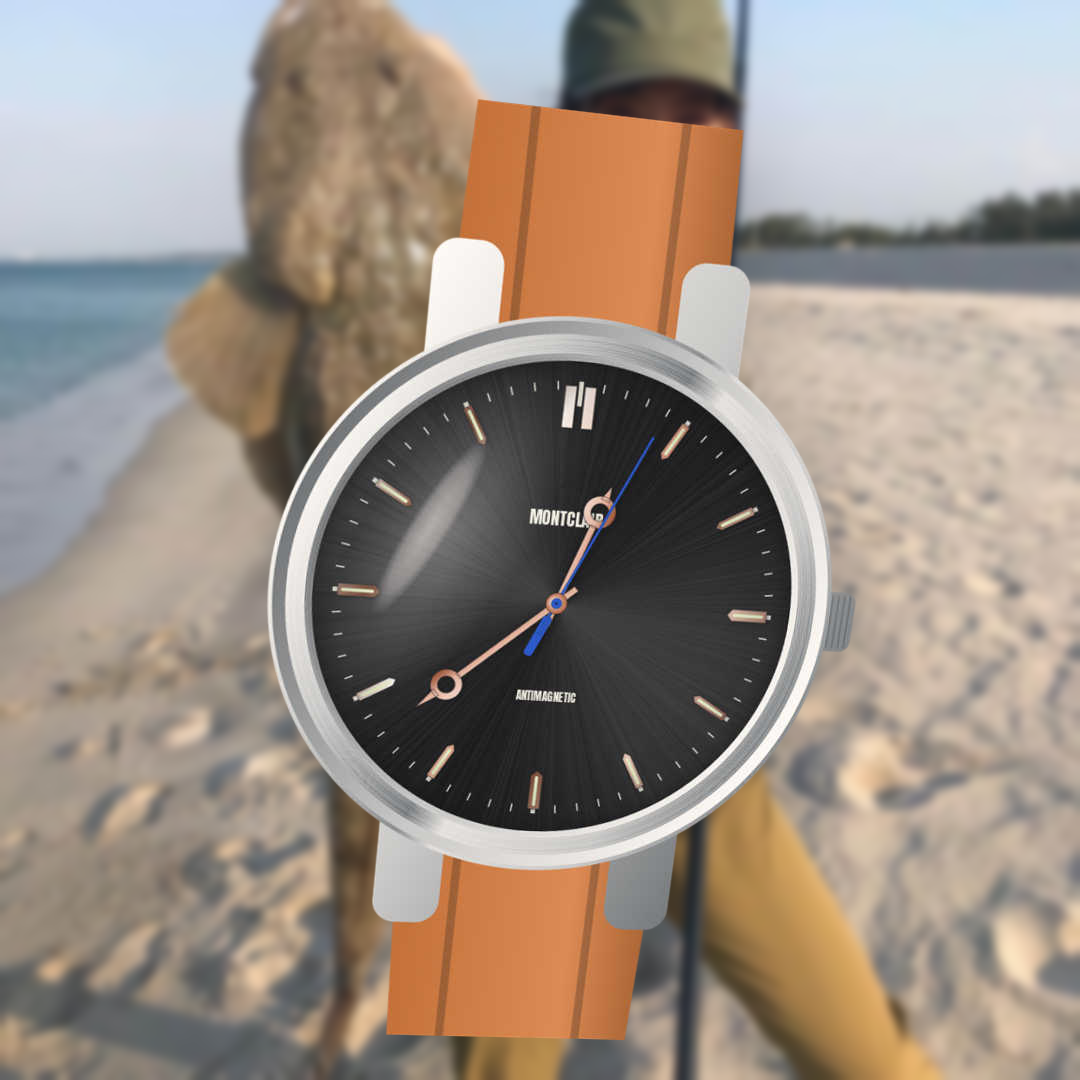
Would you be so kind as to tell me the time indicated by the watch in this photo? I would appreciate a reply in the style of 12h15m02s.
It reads 12h38m04s
